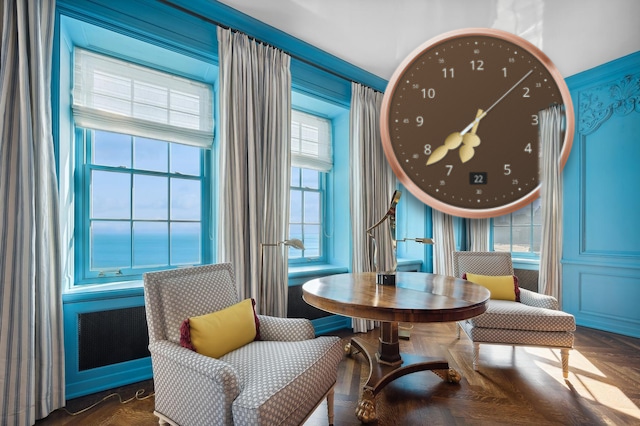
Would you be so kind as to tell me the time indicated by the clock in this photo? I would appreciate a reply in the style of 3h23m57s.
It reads 6h38m08s
